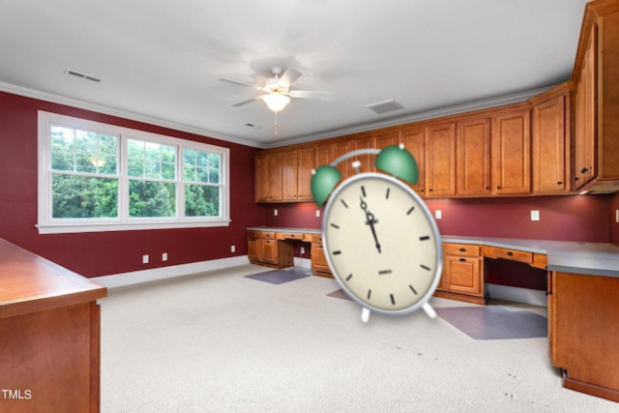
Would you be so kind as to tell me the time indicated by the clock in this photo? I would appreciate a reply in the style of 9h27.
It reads 11h59
